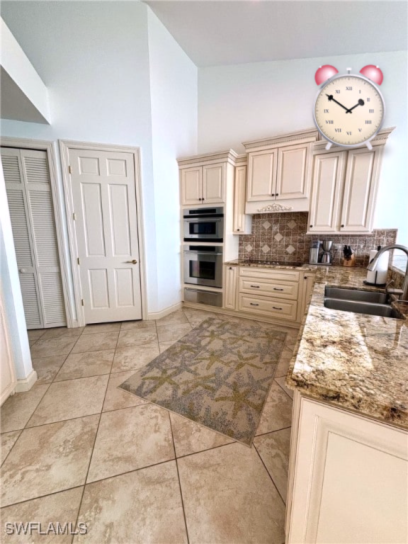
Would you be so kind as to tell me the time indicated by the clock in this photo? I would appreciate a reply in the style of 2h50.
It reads 1h51
